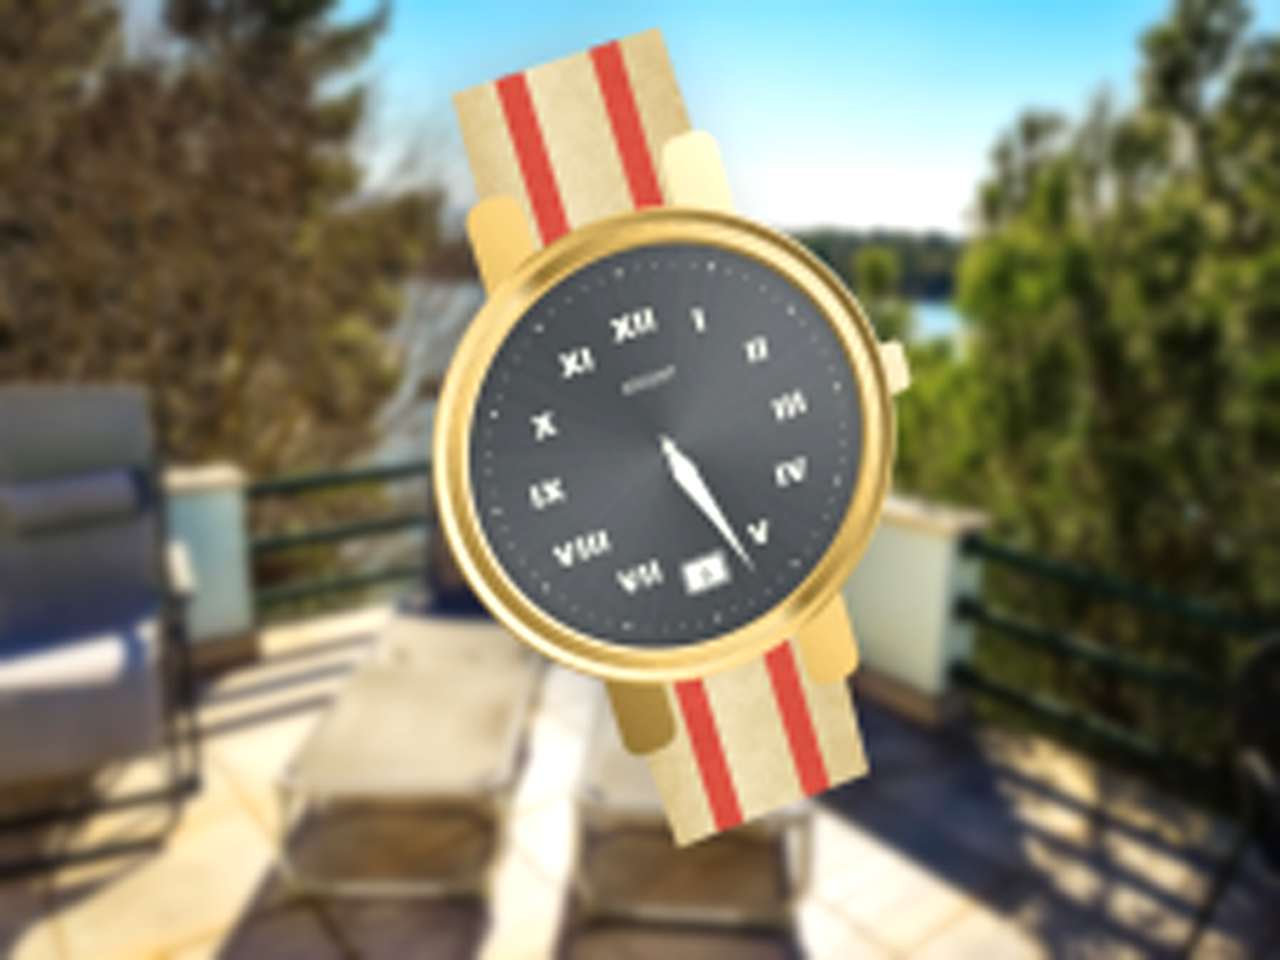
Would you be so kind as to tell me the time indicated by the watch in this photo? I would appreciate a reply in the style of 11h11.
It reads 5h27
